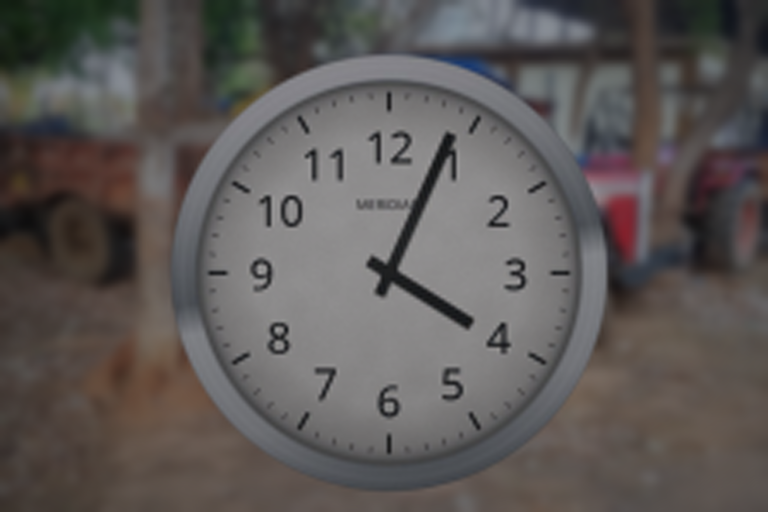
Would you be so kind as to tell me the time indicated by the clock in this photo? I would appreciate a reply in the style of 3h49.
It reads 4h04
